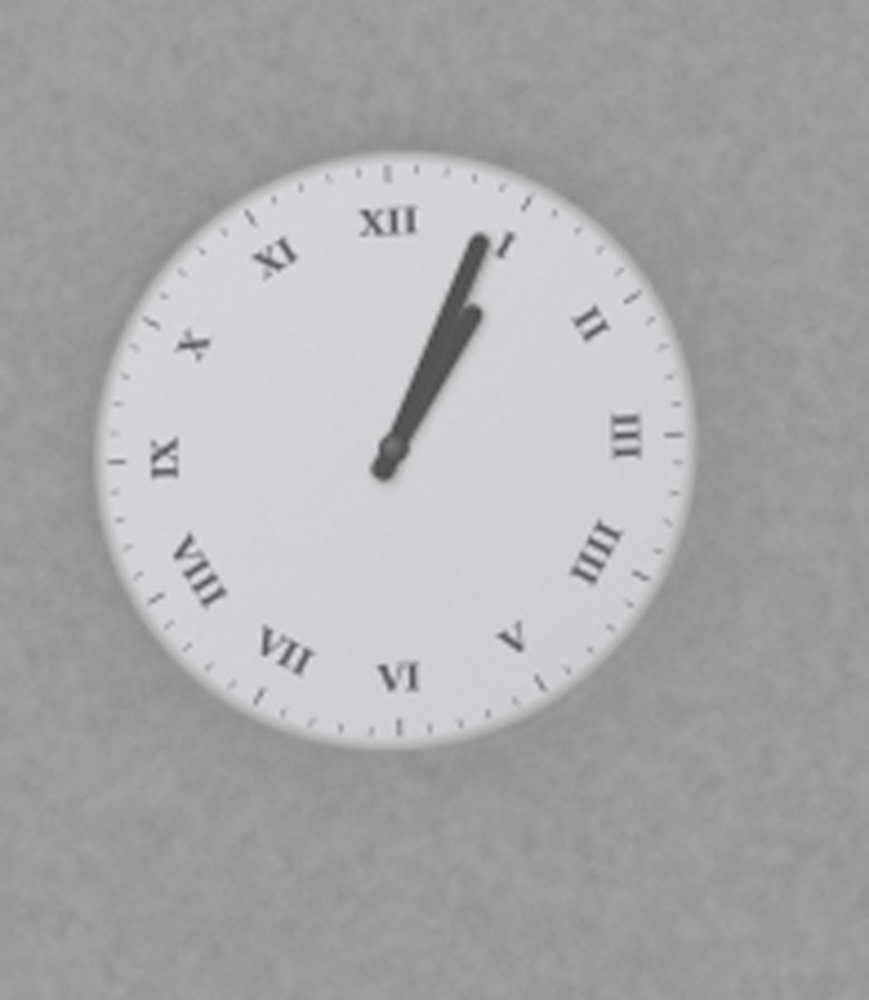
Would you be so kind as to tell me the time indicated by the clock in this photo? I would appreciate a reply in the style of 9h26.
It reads 1h04
